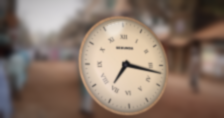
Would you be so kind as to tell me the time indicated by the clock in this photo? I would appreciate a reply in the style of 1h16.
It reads 7h17
